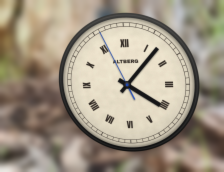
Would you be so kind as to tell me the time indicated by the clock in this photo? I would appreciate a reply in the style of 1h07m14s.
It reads 4h06m56s
